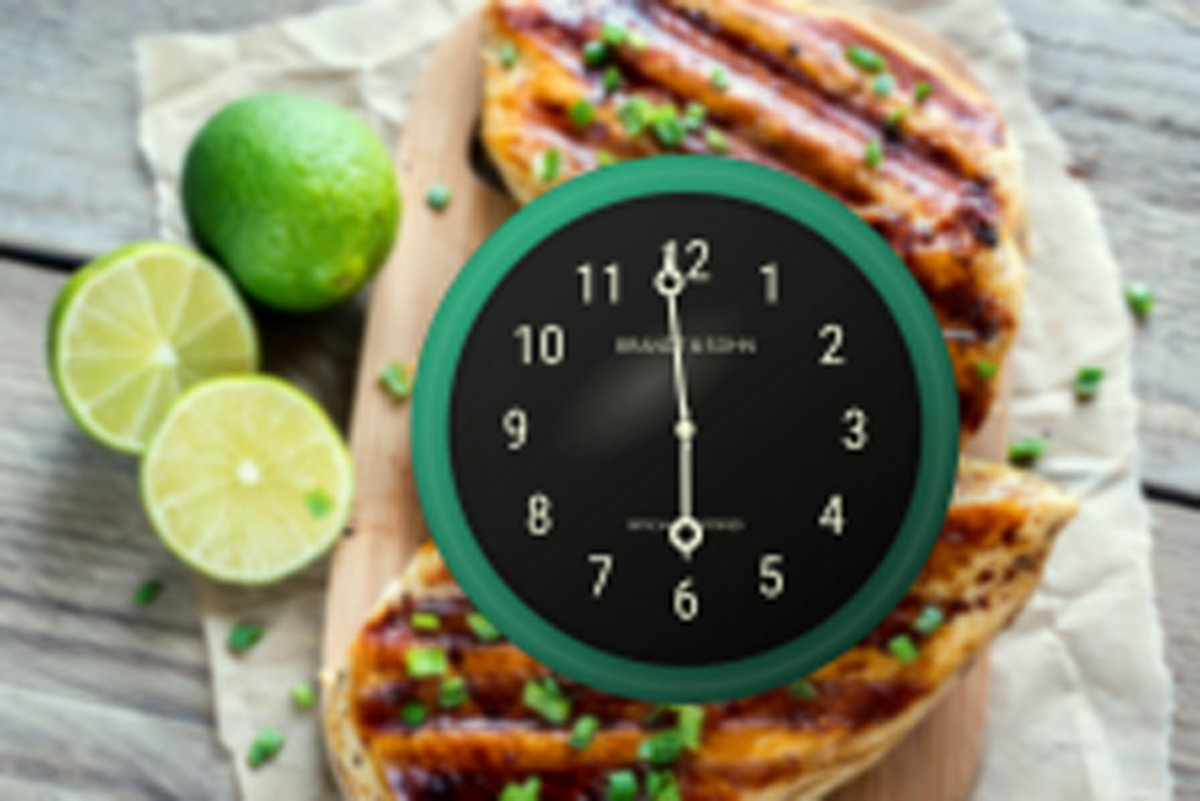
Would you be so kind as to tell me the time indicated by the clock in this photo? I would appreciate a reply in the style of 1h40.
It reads 5h59
